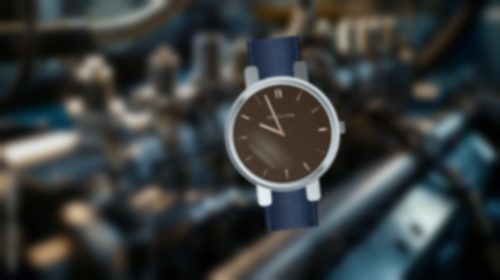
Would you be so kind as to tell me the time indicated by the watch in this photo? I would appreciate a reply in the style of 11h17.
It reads 9h57
